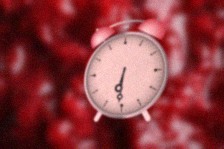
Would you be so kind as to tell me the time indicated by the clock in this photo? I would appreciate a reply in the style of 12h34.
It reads 6h31
